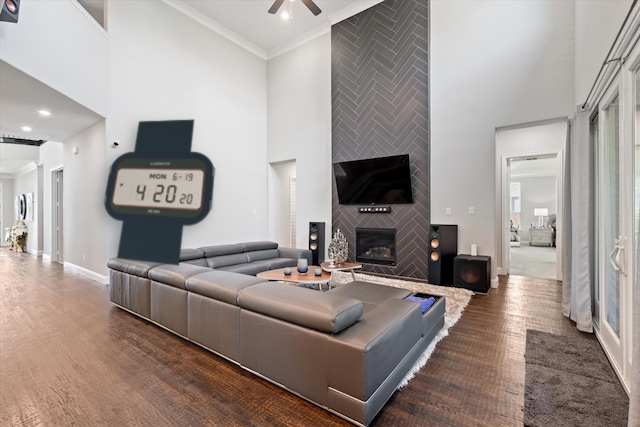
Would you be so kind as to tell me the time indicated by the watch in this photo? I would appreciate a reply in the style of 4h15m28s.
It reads 4h20m20s
